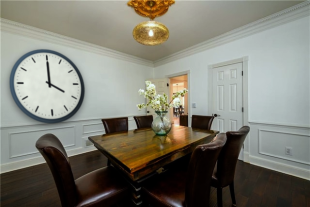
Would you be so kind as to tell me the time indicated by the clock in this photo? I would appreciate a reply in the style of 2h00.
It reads 4h00
